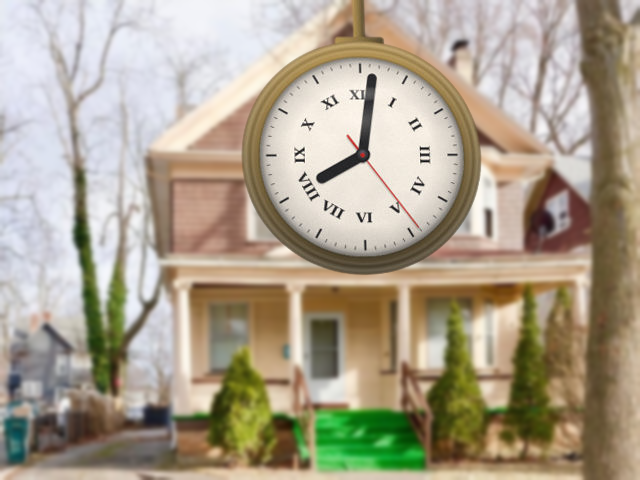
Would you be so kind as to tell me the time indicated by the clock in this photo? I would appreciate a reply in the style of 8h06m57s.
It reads 8h01m24s
